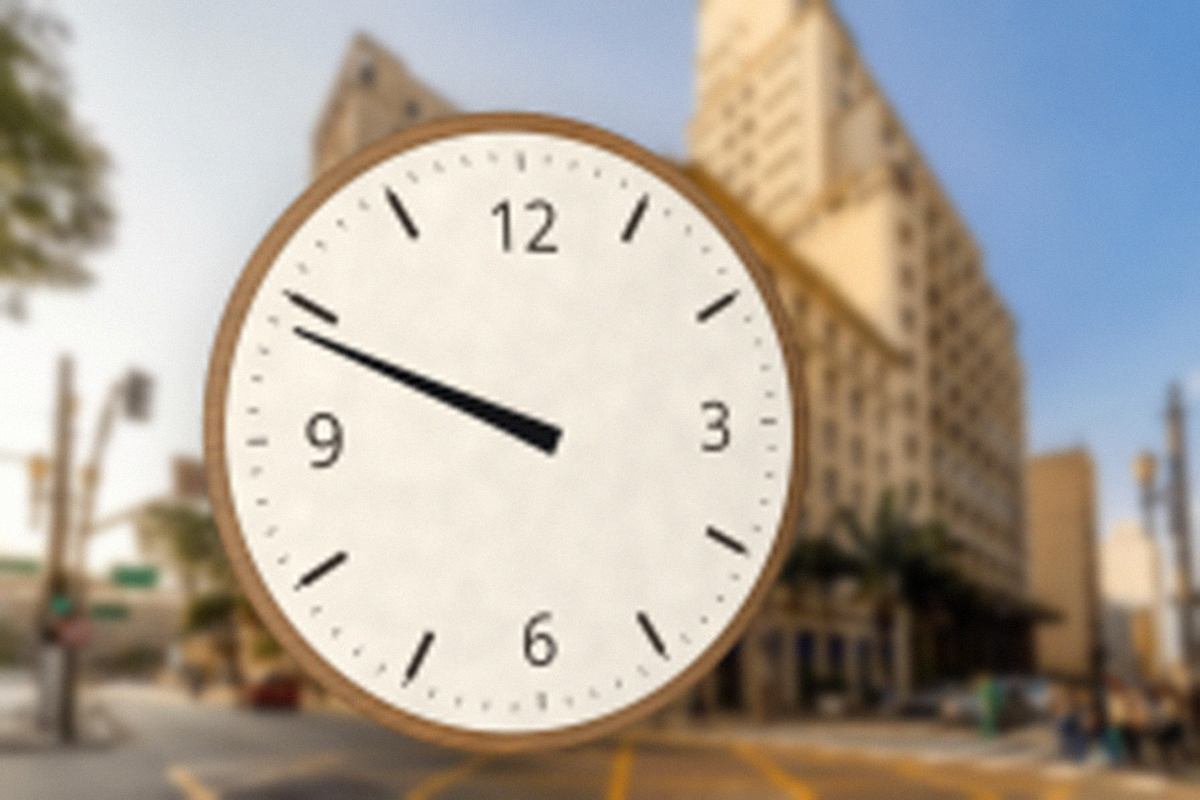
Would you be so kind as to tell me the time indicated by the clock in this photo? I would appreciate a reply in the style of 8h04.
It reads 9h49
